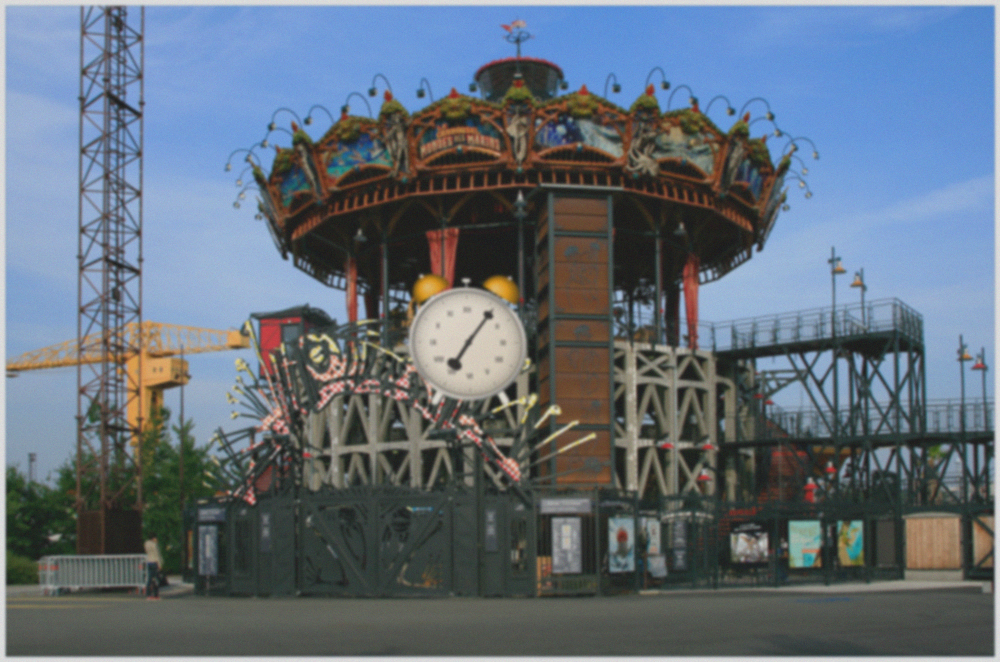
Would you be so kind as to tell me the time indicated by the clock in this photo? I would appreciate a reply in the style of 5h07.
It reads 7h06
